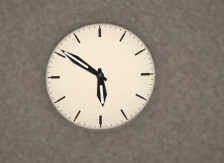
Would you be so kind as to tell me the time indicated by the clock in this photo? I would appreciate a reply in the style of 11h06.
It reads 5h51
